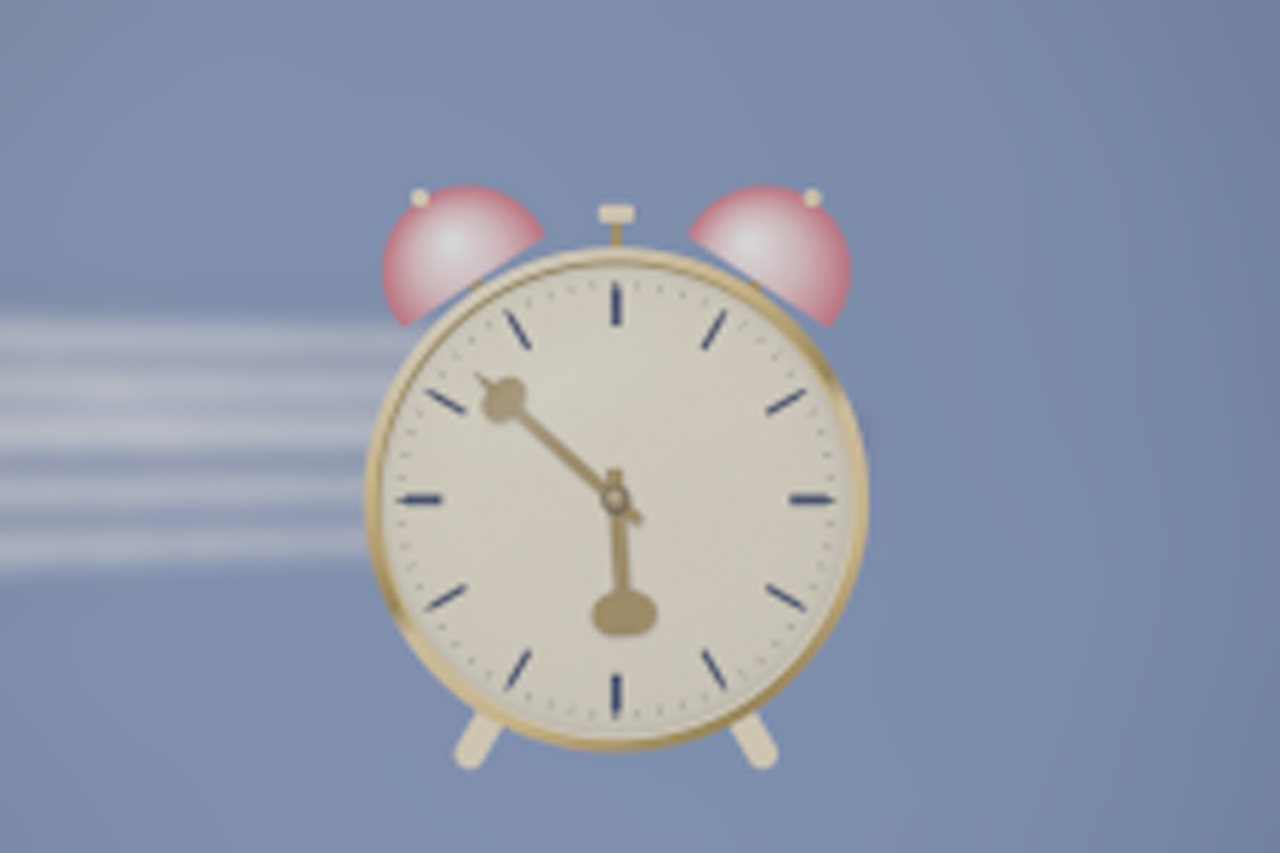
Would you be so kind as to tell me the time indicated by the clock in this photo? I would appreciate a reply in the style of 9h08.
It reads 5h52
